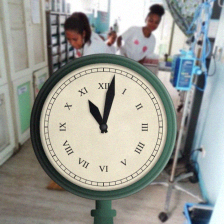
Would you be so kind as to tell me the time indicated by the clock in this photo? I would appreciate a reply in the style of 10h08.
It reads 11h02
